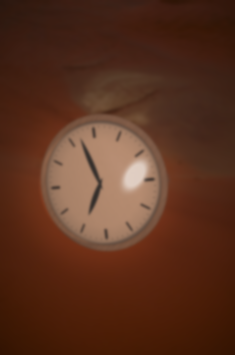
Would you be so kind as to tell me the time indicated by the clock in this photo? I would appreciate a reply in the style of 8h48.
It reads 6h57
